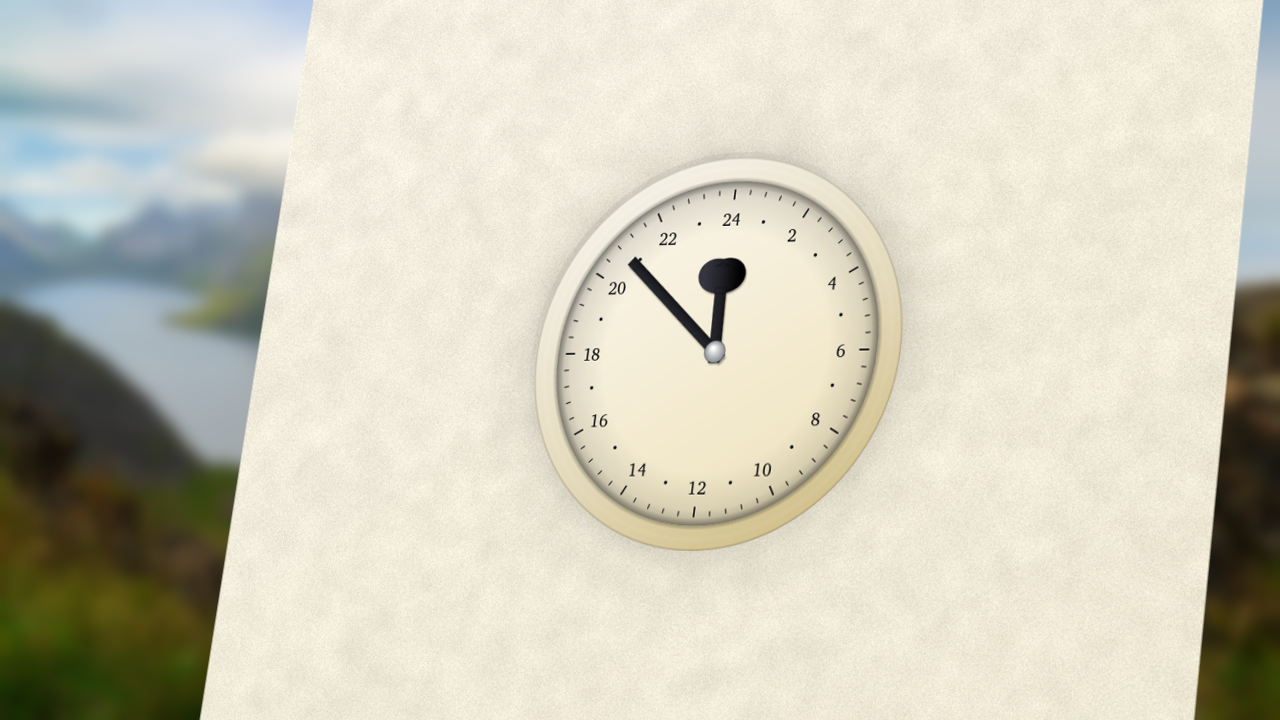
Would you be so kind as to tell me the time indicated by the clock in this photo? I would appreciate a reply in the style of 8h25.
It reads 23h52
